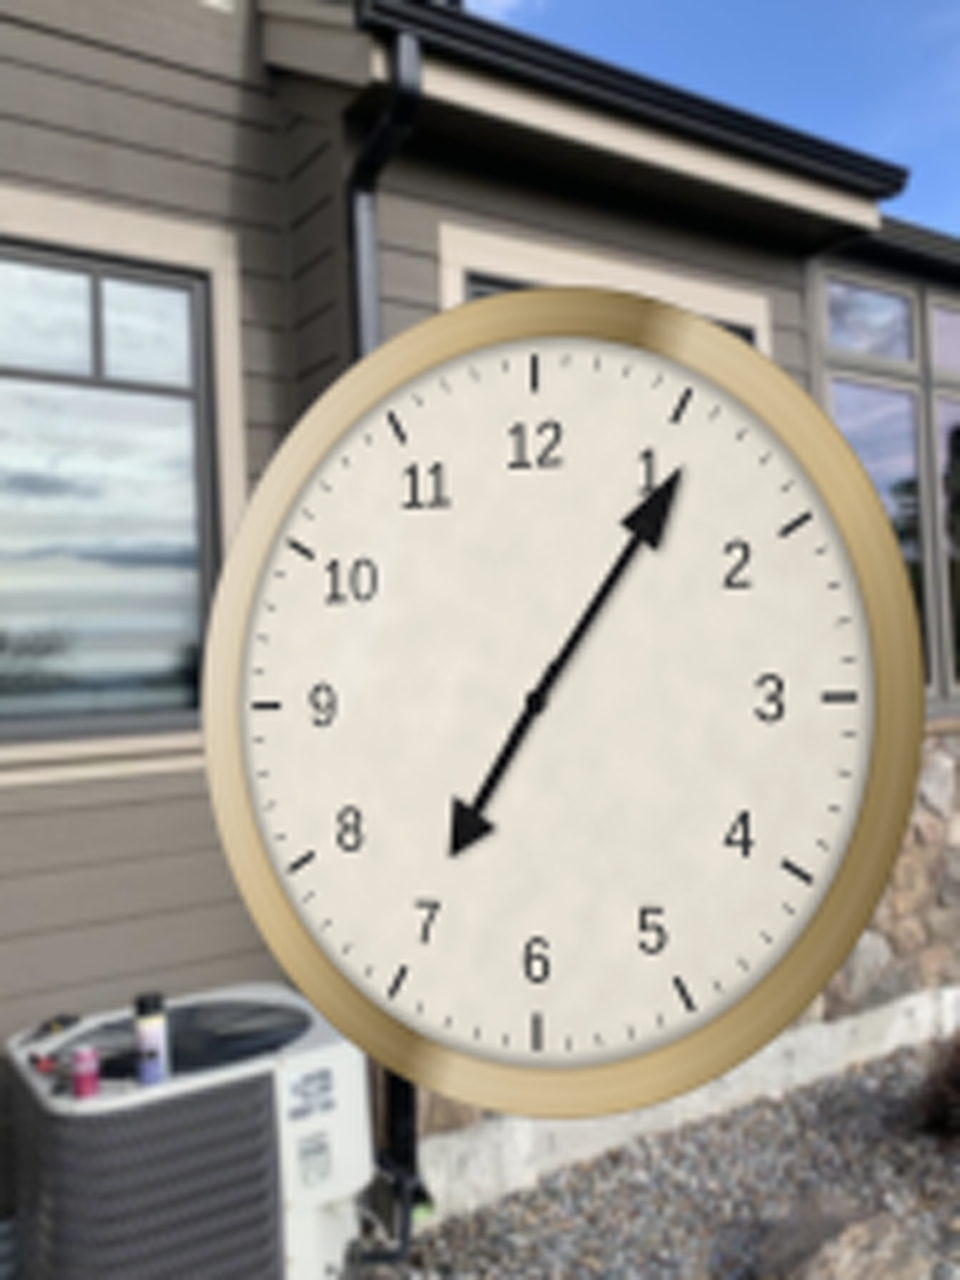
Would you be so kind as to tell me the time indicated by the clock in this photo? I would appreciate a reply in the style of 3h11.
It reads 7h06
